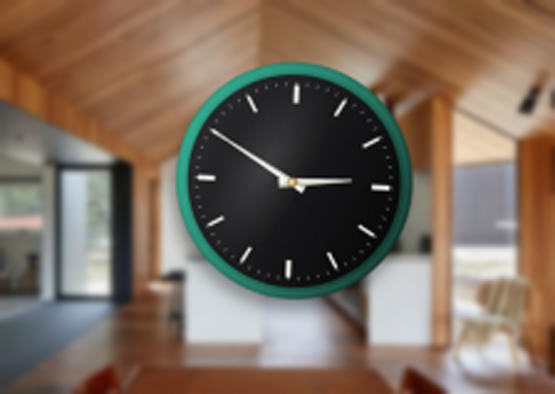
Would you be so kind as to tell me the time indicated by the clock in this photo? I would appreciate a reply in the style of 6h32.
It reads 2h50
